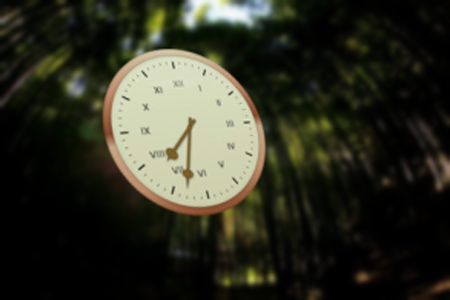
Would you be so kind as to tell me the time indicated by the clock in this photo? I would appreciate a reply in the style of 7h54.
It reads 7h33
